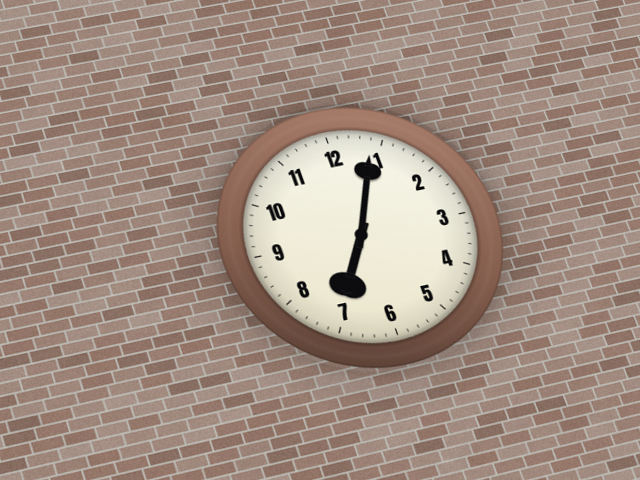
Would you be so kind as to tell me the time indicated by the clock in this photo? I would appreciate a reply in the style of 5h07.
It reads 7h04
